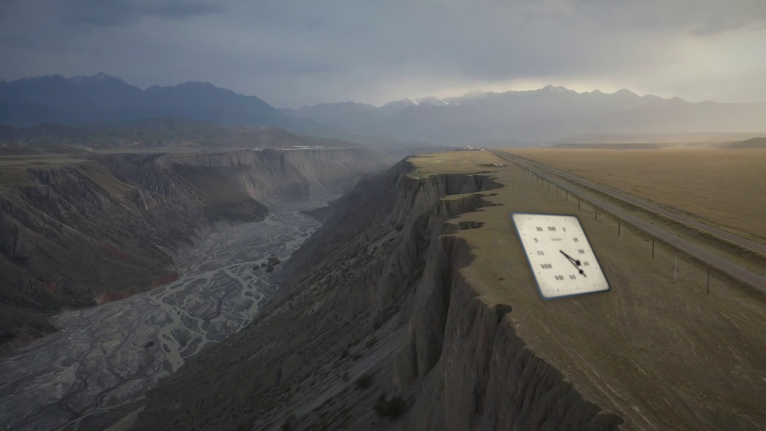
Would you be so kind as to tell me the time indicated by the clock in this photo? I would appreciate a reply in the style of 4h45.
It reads 4h25
